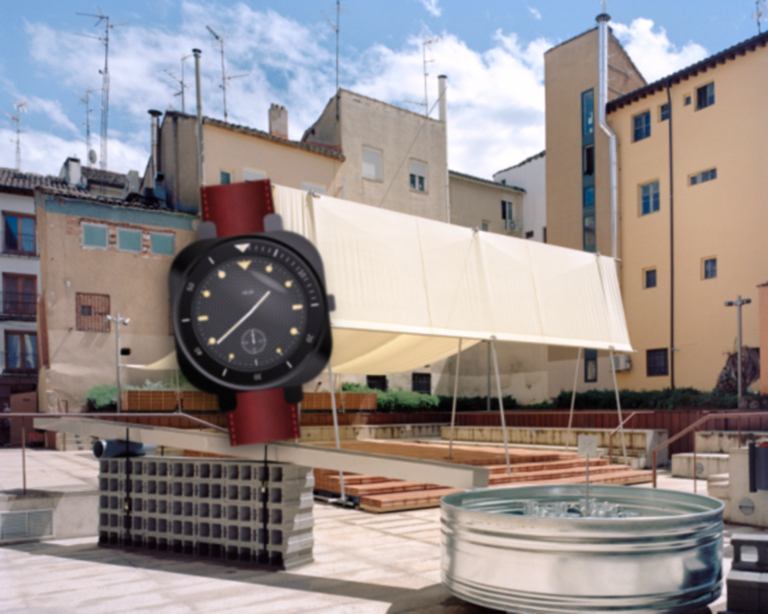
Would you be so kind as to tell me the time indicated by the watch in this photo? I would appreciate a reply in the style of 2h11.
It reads 1h39
